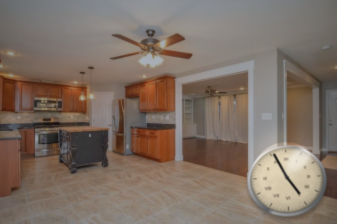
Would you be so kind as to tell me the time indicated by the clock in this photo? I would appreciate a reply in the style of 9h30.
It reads 4h56
